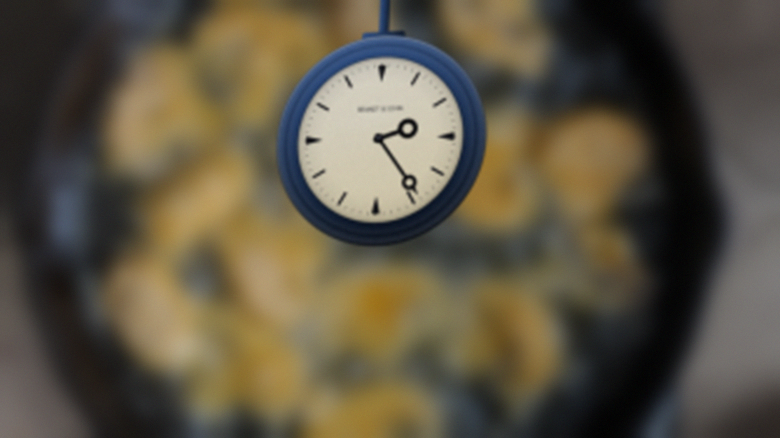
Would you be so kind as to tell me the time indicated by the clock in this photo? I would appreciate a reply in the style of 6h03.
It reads 2h24
